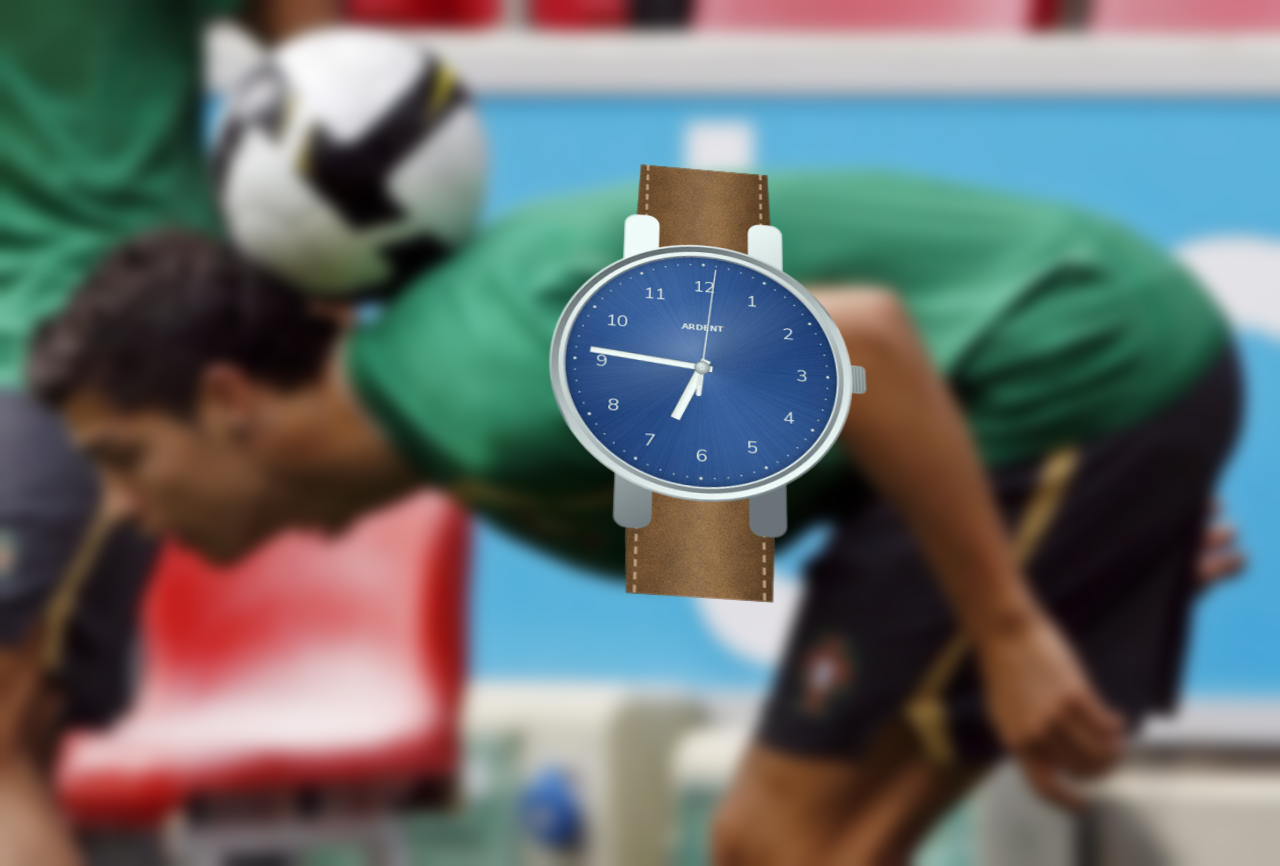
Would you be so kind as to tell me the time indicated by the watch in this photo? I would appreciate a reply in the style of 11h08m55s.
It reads 6h46m01s
